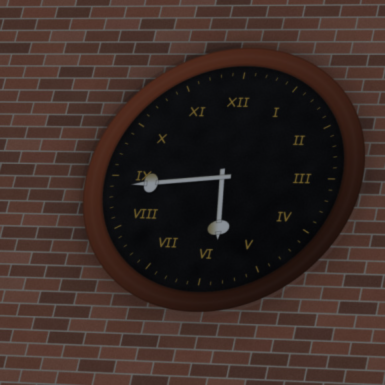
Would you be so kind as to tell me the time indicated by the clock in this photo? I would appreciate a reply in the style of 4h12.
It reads 5h44
